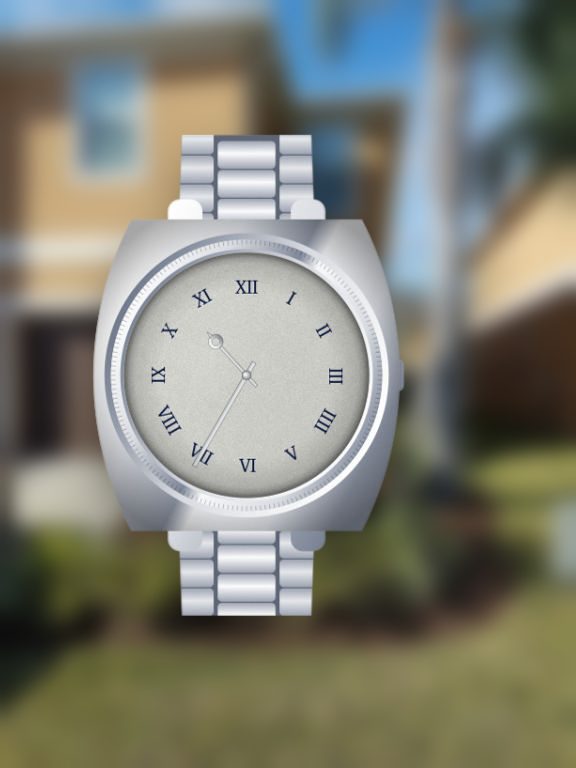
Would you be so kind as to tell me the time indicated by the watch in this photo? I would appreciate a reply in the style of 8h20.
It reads 10h35
